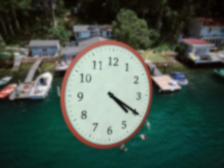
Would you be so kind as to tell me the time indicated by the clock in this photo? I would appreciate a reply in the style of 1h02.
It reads 4h20
